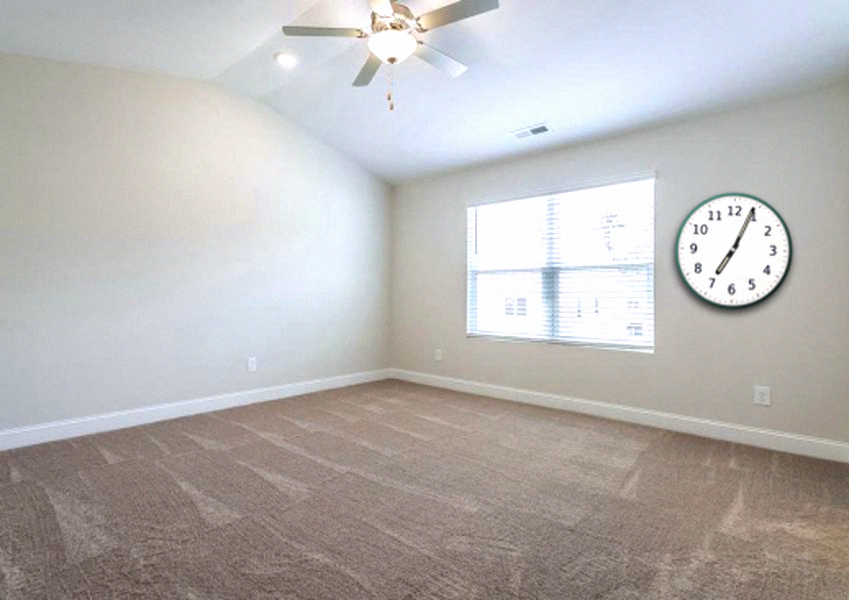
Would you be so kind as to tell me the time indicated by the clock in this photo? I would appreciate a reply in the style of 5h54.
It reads 7h04
